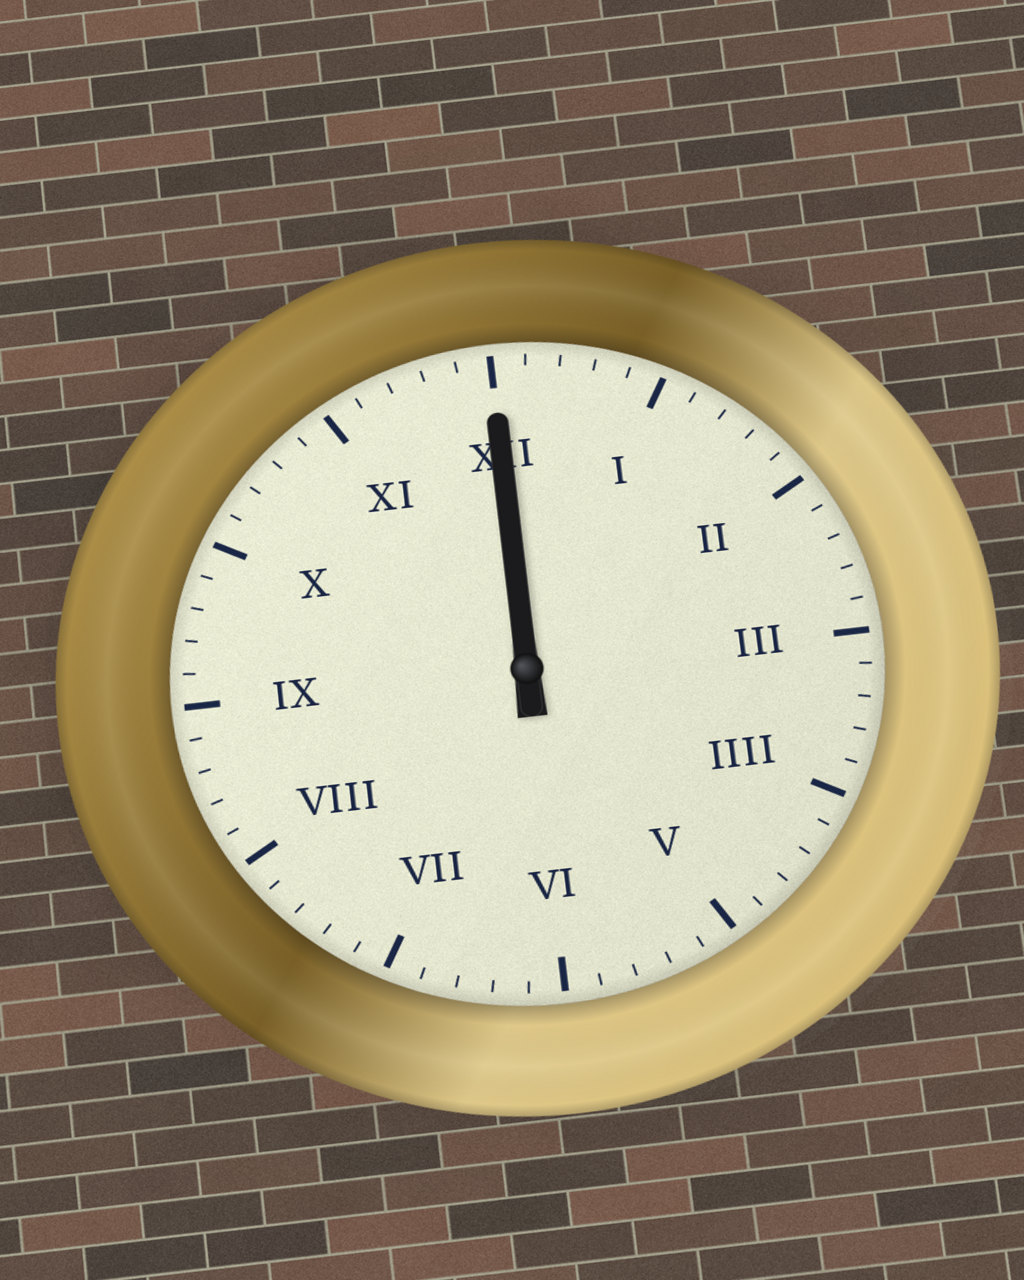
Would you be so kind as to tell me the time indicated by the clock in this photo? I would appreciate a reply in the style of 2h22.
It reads 12h00
